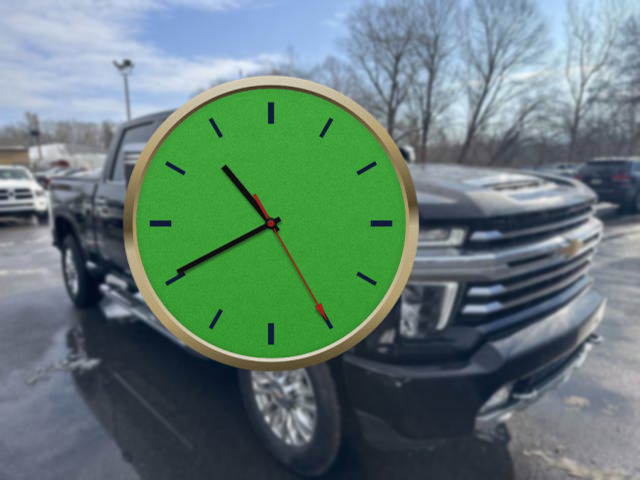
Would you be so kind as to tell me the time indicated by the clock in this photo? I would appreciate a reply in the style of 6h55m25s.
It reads 10h40m25s
